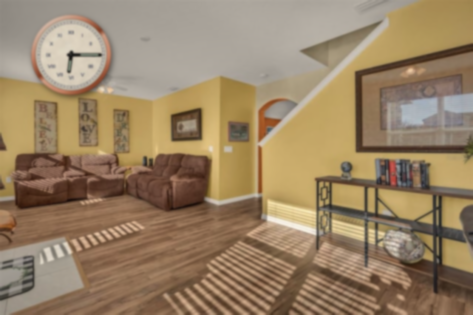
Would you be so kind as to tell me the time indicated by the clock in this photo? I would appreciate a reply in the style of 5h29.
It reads 6h15
